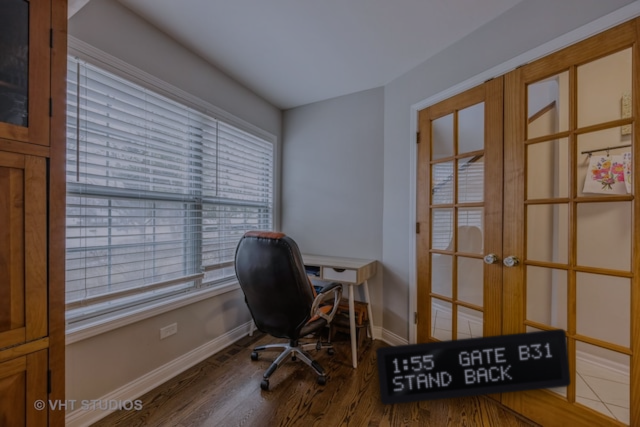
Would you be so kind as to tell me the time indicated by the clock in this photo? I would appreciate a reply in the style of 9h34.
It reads 1h55
